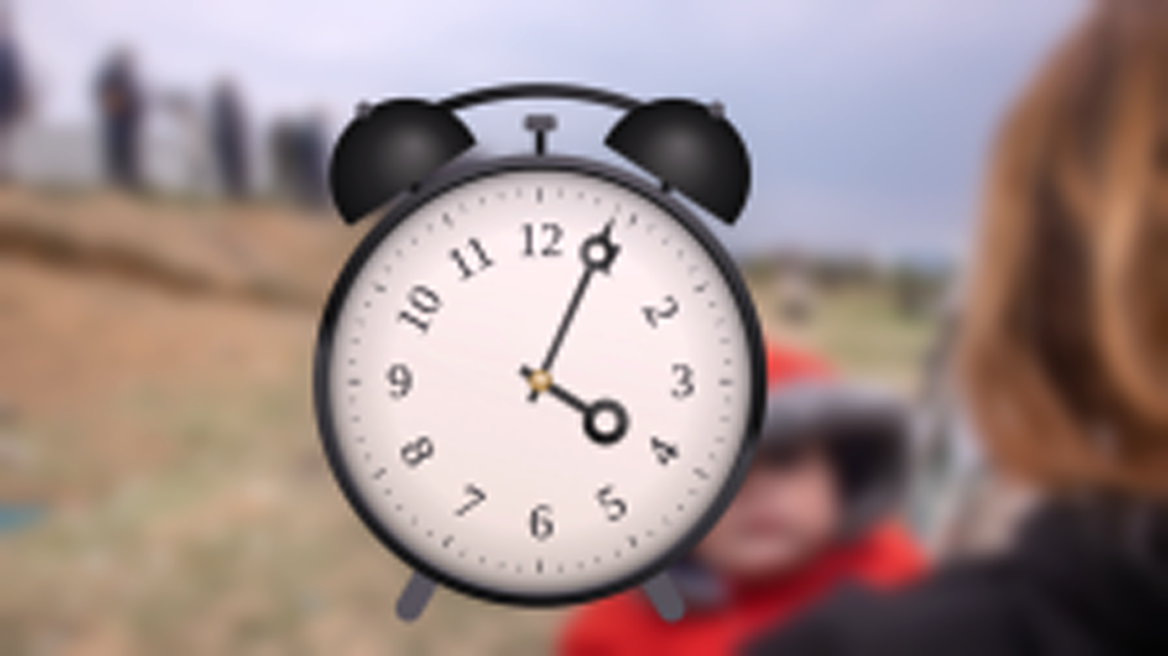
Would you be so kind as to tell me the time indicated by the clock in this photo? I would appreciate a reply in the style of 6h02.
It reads 4h04
